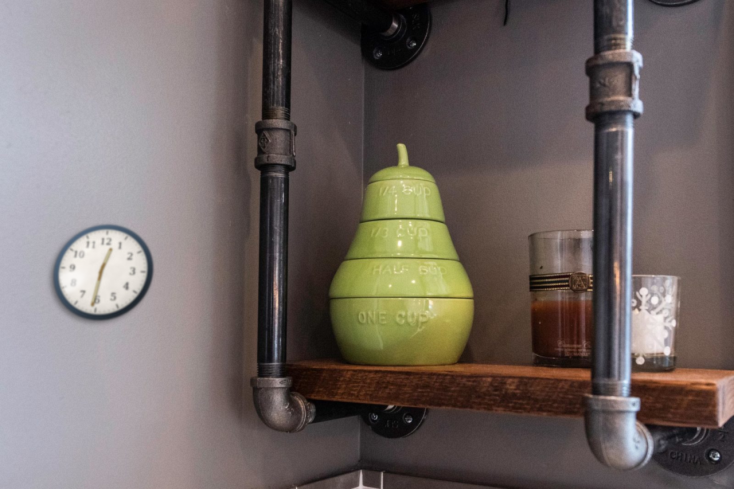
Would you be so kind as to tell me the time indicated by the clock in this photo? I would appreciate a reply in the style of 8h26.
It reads 12h31
